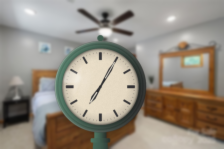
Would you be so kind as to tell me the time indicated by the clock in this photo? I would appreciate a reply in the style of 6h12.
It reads 7h05
